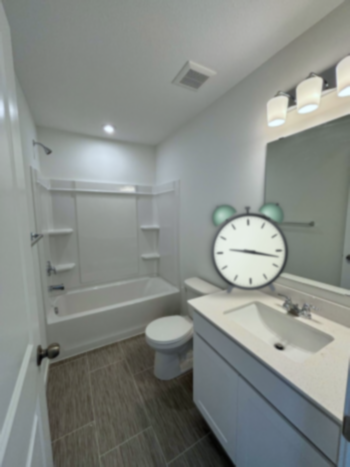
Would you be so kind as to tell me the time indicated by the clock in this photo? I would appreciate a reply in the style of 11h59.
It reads 9h17
